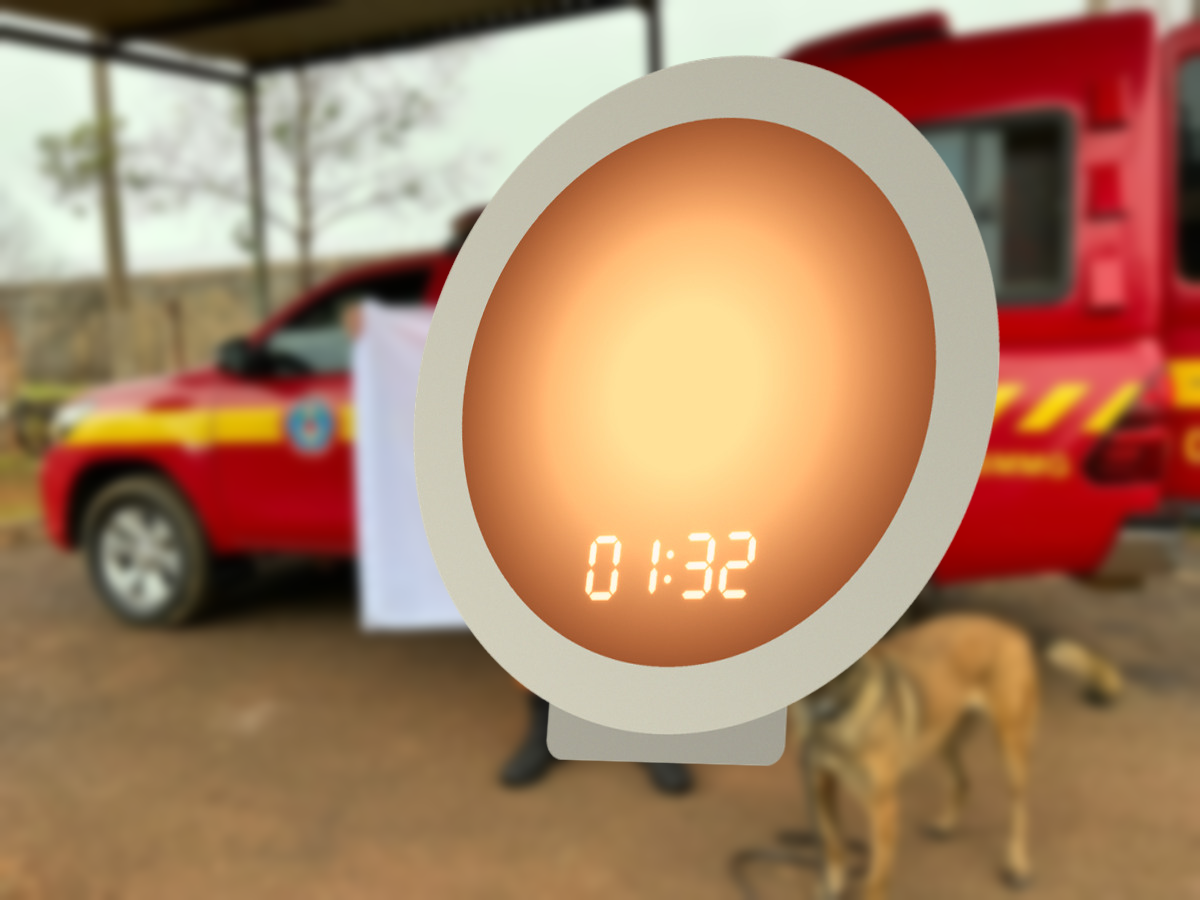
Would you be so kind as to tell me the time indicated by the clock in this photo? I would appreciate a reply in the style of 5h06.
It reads 1h32
